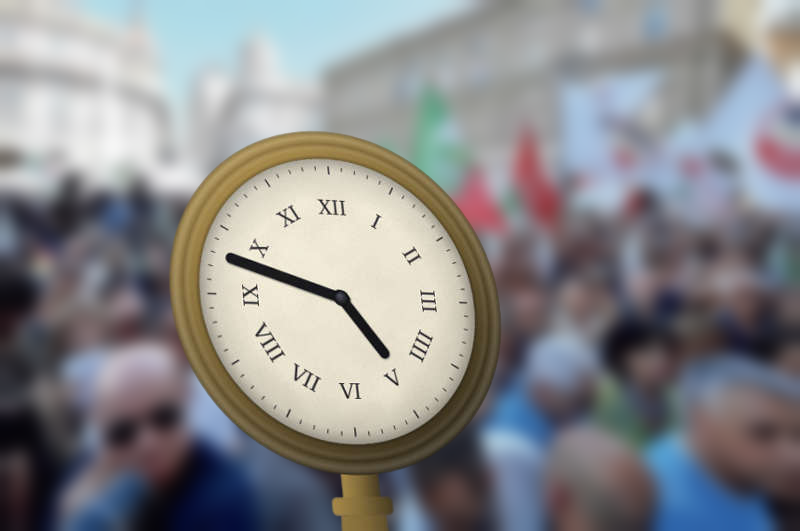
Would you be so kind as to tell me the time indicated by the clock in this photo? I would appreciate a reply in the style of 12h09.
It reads 4h48
